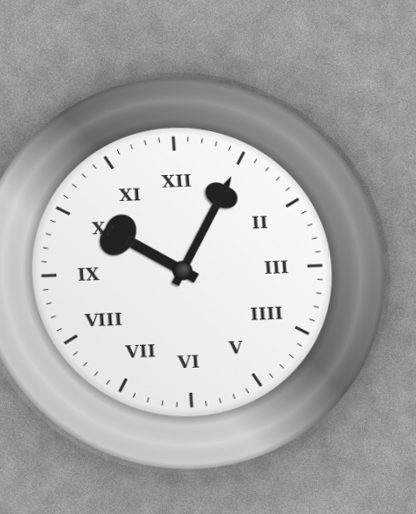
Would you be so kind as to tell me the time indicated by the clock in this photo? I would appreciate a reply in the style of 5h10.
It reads 10h05
